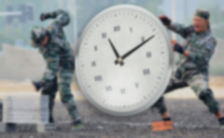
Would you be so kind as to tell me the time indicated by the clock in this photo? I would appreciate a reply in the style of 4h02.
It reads 11h11
